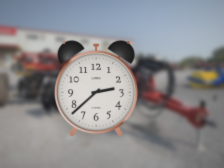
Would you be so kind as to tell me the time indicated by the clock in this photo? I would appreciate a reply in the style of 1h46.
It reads 2h38
